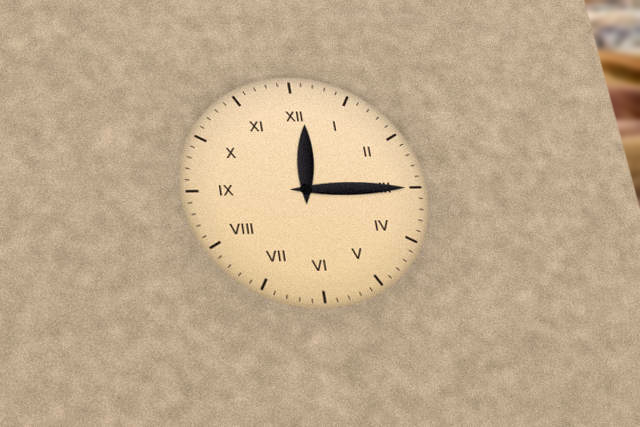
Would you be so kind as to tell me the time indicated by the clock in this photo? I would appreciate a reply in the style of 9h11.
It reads 12h15
